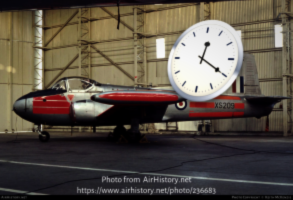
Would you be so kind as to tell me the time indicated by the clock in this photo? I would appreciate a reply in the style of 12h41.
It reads 12h20
